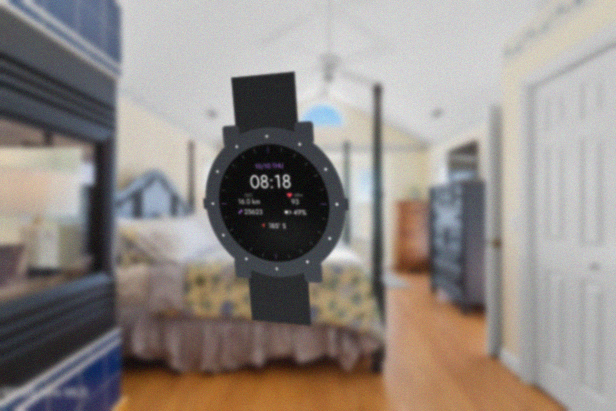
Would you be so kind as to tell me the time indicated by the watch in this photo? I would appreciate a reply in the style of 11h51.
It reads 8h18
